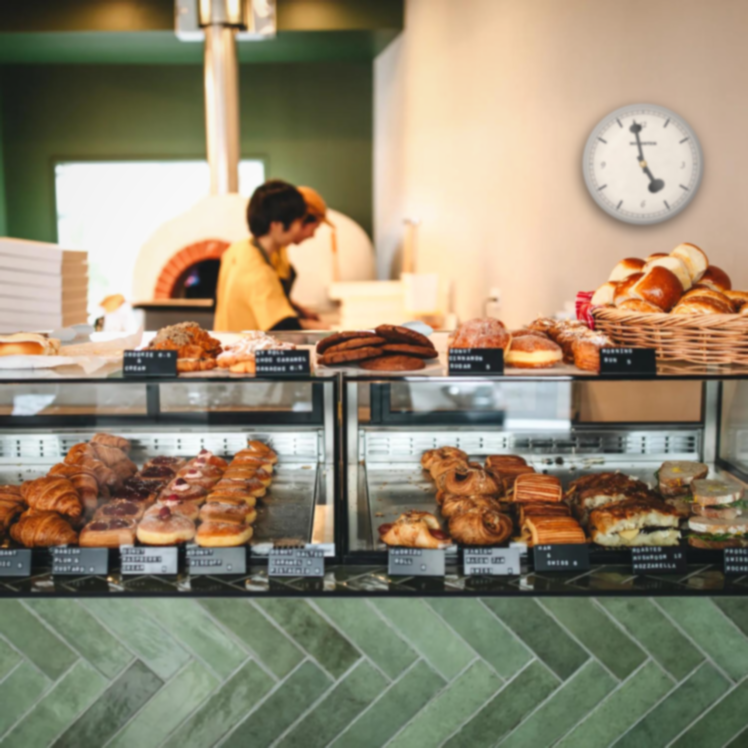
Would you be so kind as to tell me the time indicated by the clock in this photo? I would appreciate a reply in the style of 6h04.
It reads 4h58
